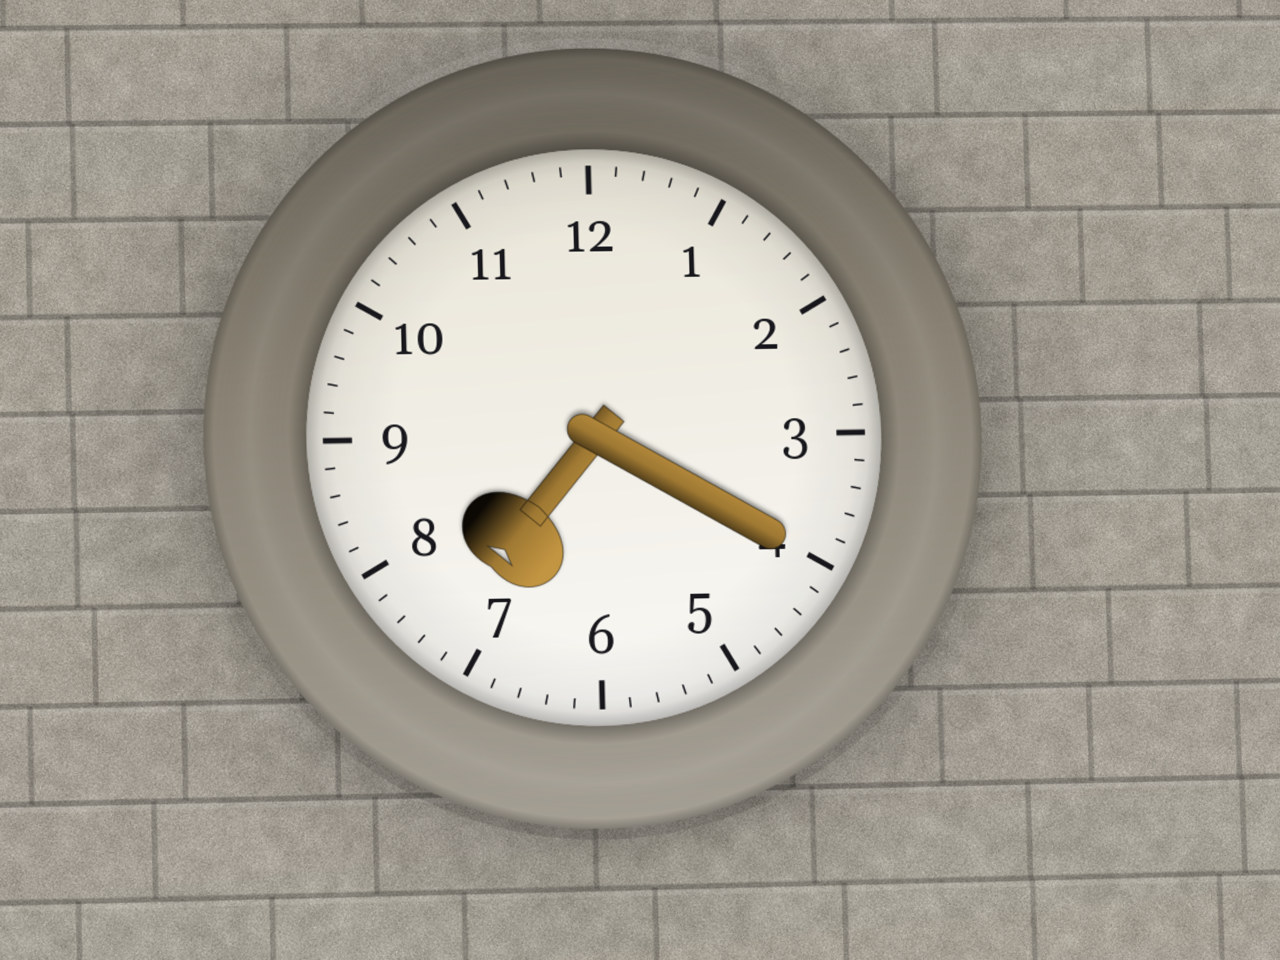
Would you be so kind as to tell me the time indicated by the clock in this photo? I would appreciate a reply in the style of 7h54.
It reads 7h20
